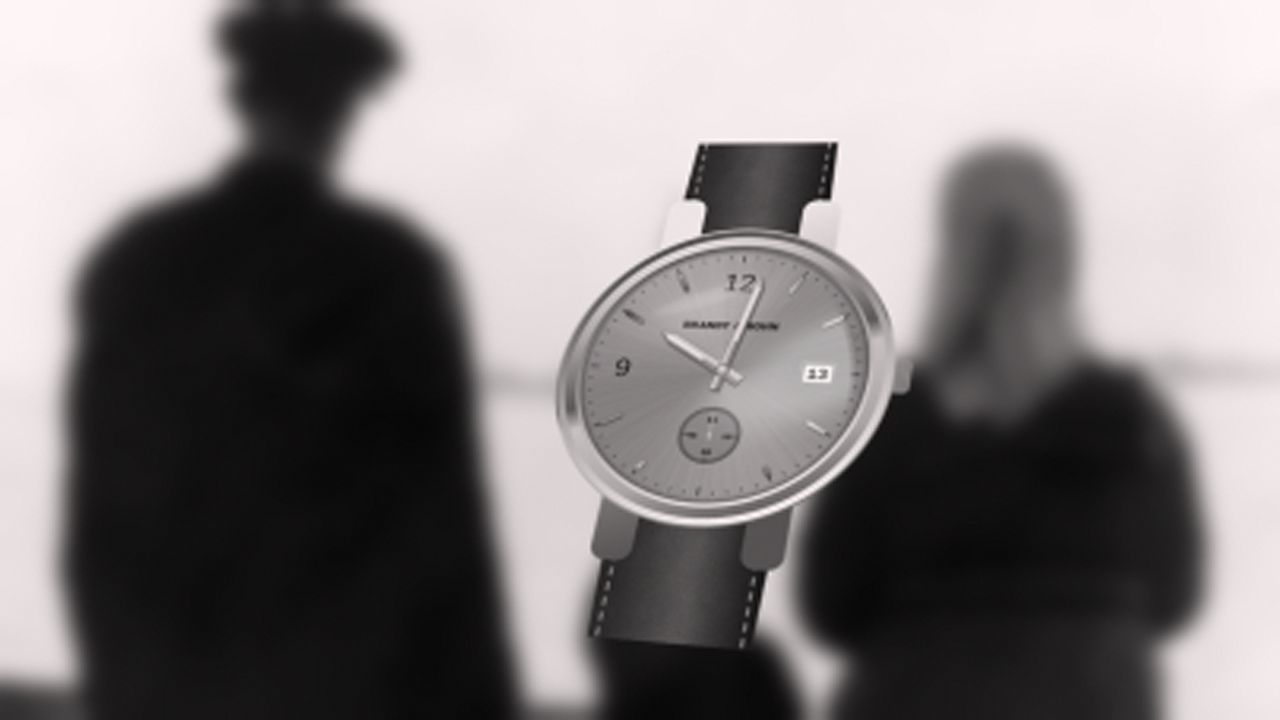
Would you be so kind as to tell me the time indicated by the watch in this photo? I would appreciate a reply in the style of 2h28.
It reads 10h02
